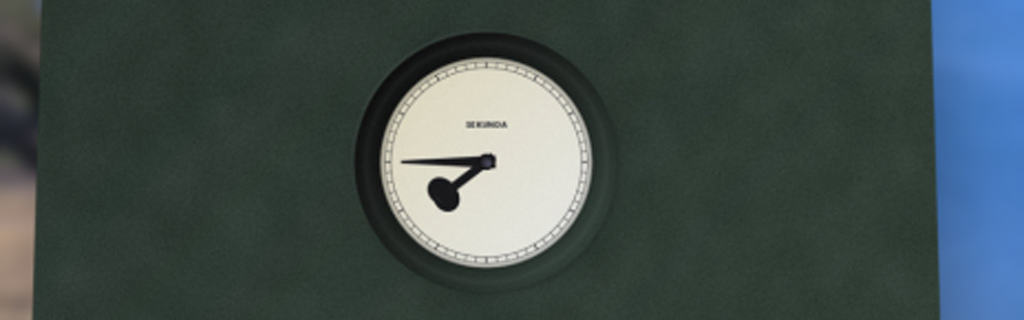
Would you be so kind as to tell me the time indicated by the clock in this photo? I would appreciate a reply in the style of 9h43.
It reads 7h45
